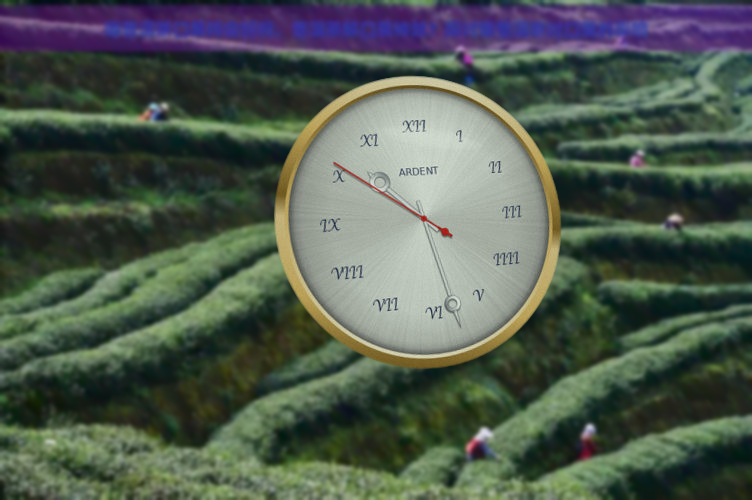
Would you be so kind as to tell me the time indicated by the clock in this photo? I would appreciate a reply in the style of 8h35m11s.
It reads 10h27m51s
